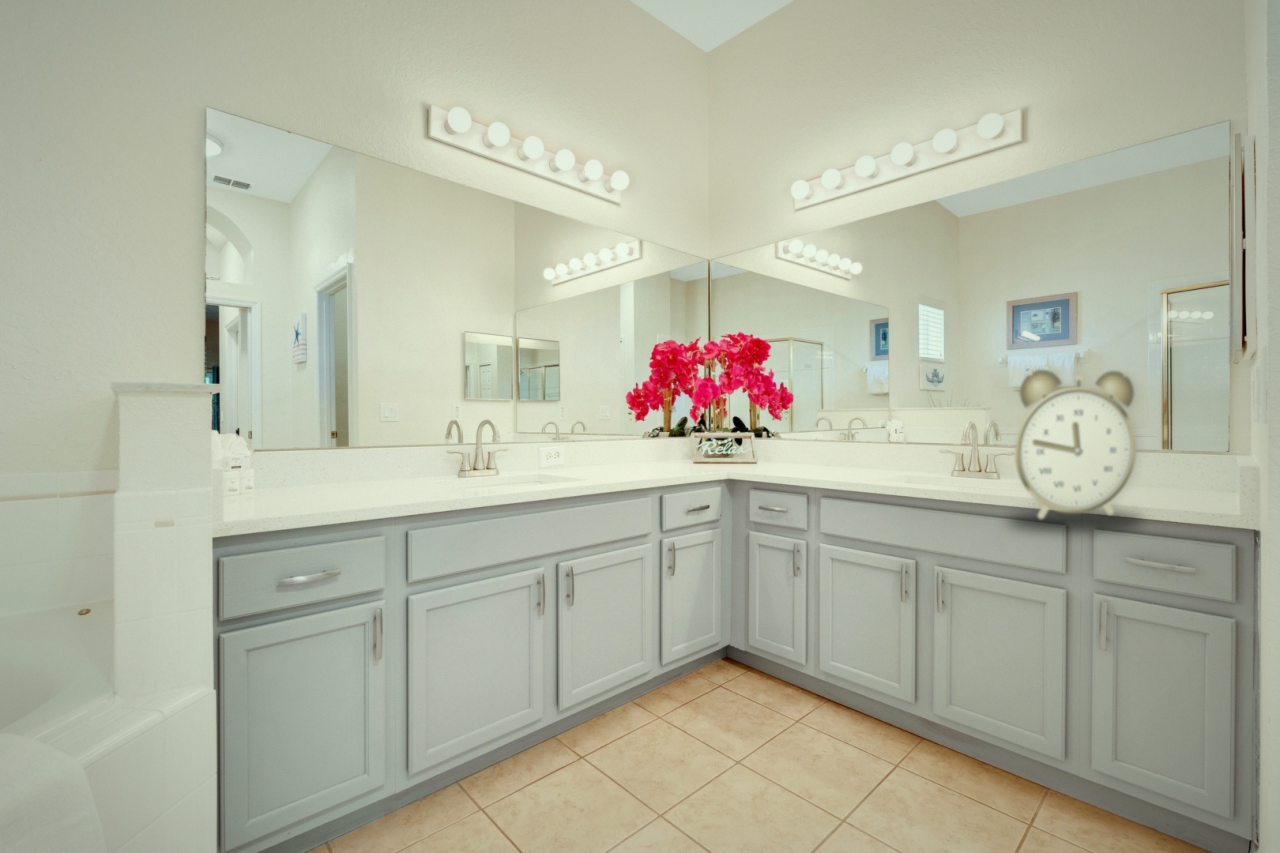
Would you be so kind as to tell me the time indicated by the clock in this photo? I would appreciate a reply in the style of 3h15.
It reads 11h47
